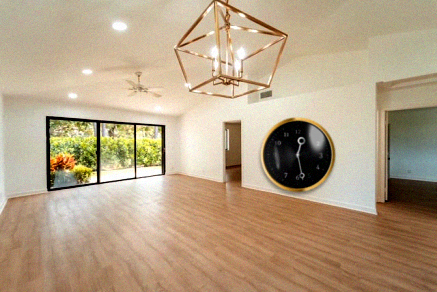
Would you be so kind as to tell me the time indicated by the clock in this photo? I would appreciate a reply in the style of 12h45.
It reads 12h28
